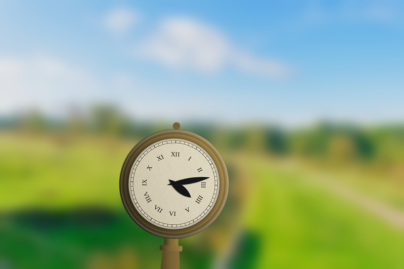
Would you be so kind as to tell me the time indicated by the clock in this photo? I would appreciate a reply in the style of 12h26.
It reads 4h13
